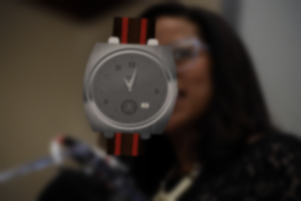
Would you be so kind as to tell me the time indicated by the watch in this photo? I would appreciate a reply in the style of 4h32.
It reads 11h02
